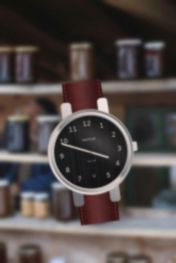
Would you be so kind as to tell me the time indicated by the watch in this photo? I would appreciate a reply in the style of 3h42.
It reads 3h49
